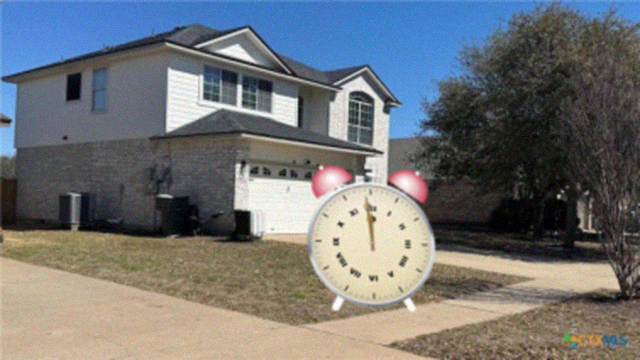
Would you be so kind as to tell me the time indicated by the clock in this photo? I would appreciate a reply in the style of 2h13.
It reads 11h59
